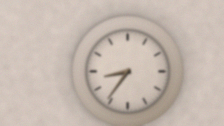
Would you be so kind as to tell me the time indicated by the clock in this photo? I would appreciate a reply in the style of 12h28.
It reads 8h36
